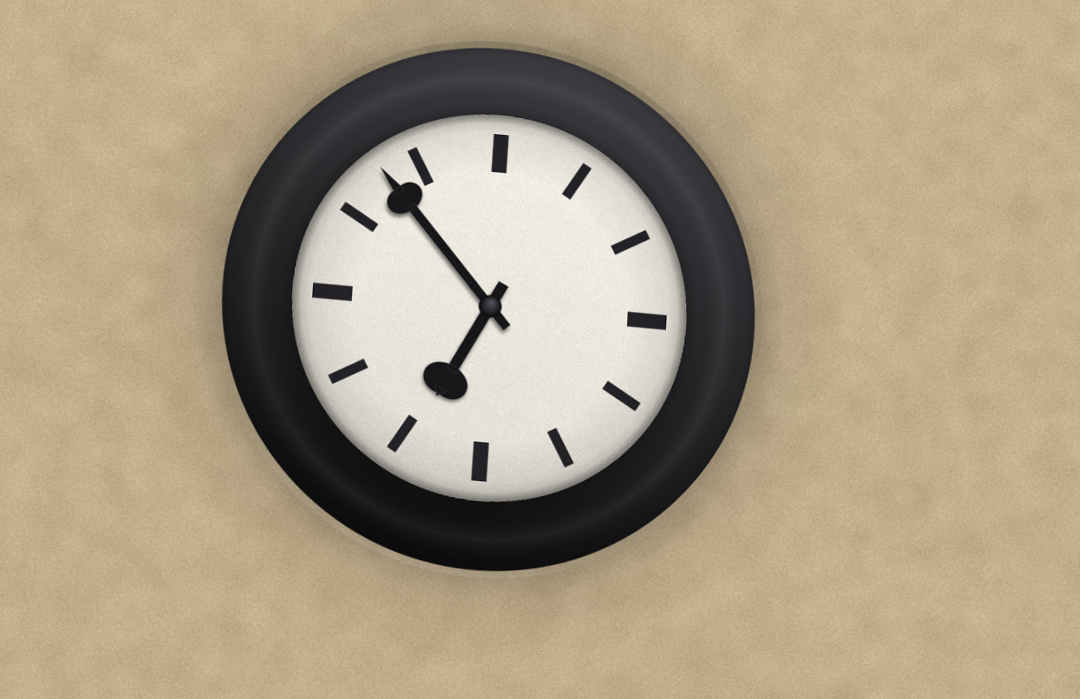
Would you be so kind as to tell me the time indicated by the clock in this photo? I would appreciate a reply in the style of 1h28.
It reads 6h53
